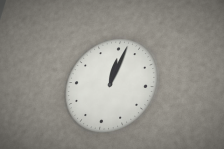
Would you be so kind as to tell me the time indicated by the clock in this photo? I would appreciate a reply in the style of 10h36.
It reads 12h02
